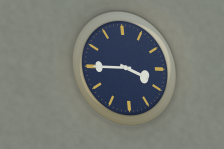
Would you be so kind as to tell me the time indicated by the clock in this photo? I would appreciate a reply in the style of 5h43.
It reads 3h45
